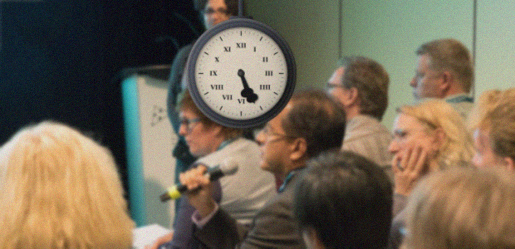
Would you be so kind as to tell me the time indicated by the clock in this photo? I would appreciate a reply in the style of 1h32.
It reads 5h26
